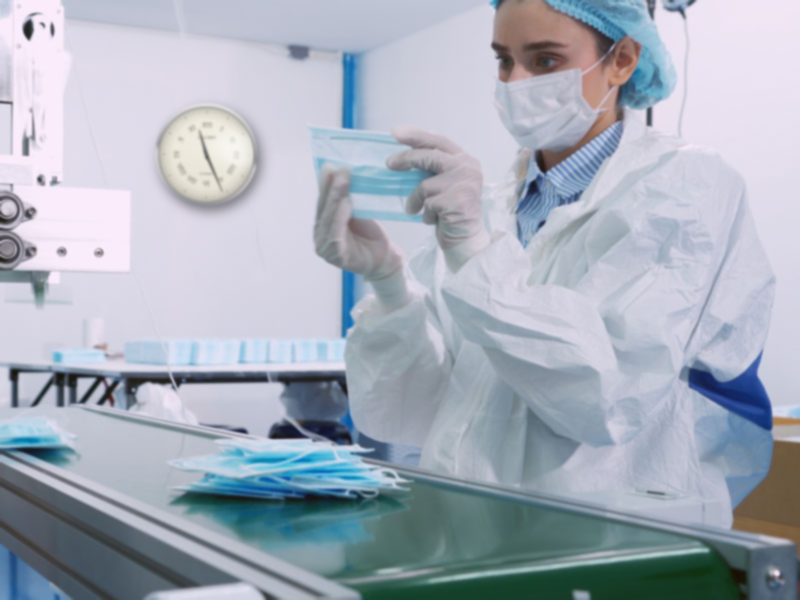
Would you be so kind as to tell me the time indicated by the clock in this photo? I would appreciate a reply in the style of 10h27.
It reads 11h26
